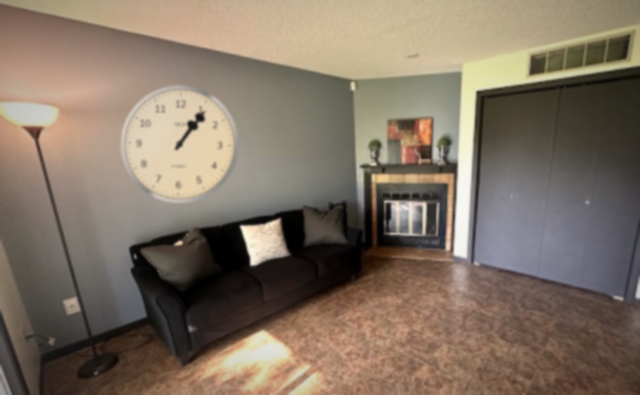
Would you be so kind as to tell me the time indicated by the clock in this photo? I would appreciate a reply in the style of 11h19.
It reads 1h06
